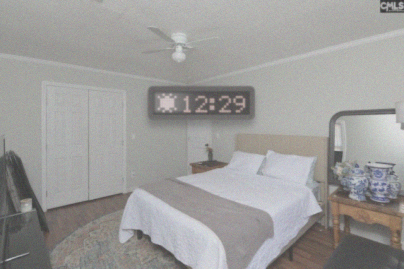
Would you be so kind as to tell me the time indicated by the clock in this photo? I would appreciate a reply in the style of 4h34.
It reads 12h29
